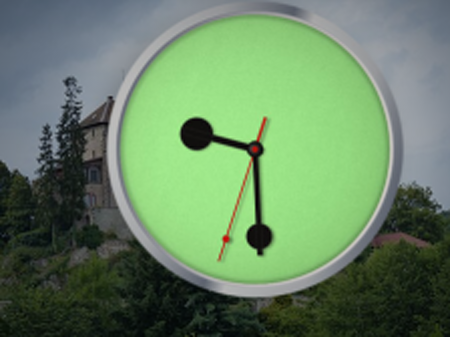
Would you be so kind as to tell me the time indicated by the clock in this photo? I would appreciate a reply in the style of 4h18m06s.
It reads 9h29m33s
